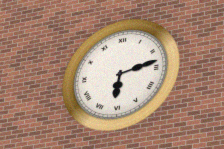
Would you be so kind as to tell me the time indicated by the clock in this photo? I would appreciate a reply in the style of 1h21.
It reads 6h13
